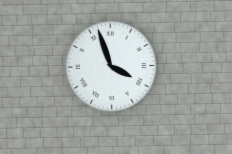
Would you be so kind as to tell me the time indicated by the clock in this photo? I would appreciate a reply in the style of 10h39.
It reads 3h57
